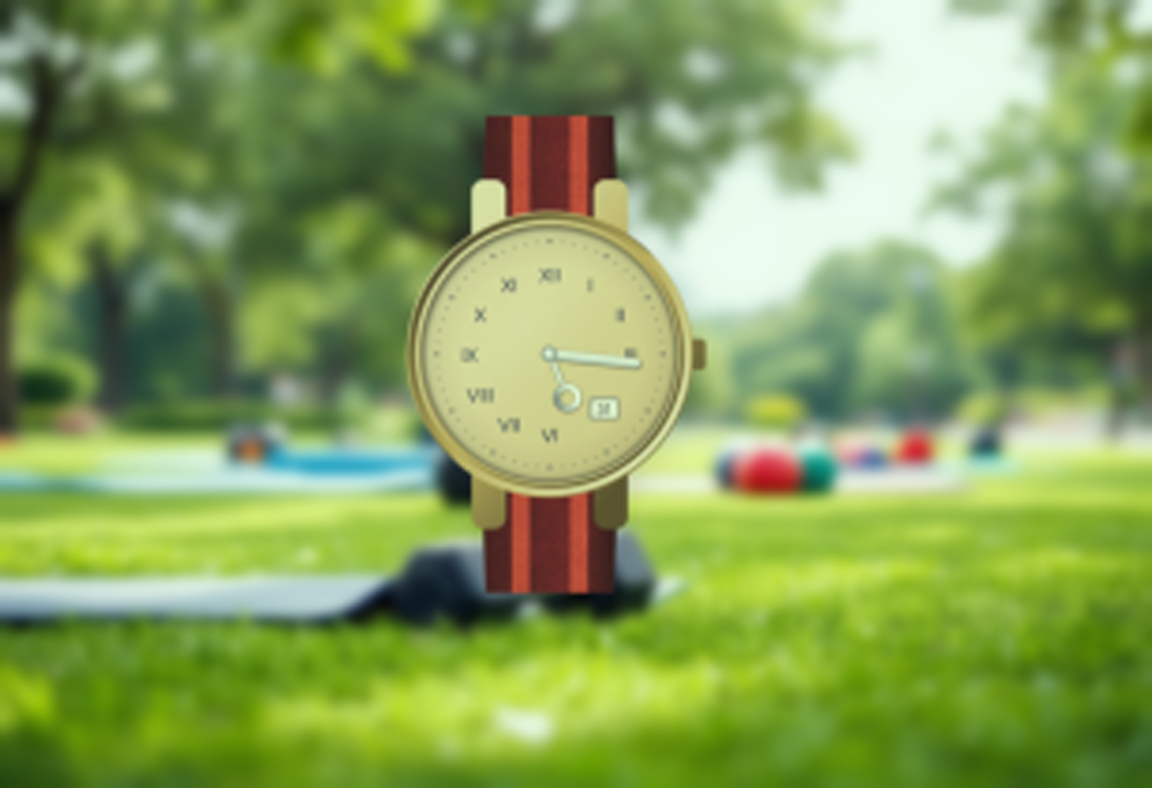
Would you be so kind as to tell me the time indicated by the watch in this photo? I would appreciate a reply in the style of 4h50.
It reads 5h16
